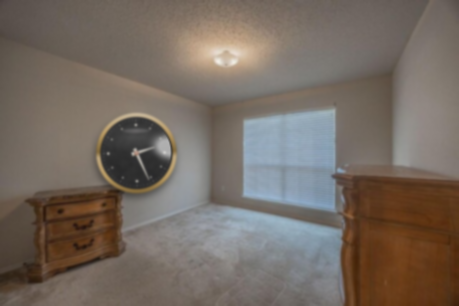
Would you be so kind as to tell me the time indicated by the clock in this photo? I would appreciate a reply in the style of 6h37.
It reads 2h26
